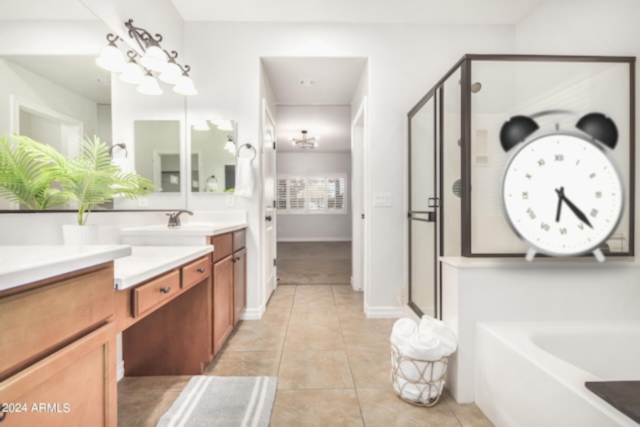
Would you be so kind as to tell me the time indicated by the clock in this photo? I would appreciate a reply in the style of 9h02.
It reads 6h23
